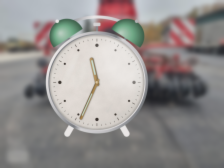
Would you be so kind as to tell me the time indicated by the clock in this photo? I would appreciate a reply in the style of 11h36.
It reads 11h34
